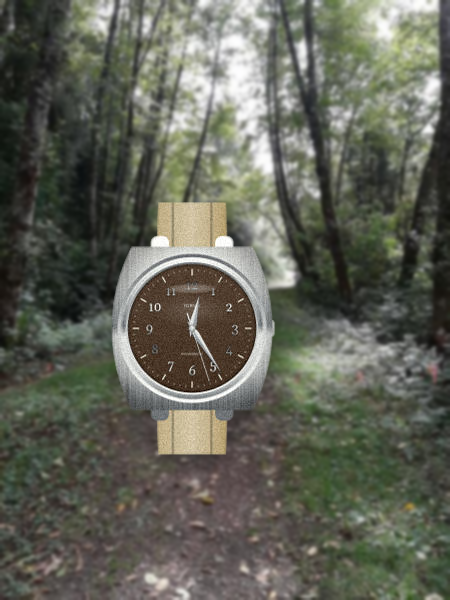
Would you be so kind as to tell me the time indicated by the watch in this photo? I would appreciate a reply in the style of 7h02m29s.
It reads 12h24m27s
